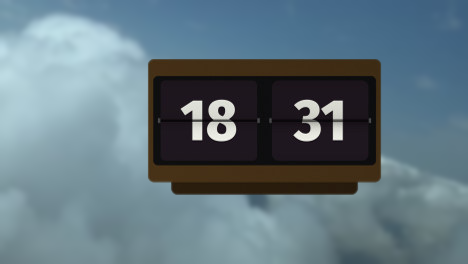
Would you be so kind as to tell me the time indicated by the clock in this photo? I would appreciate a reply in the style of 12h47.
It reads 18h31
